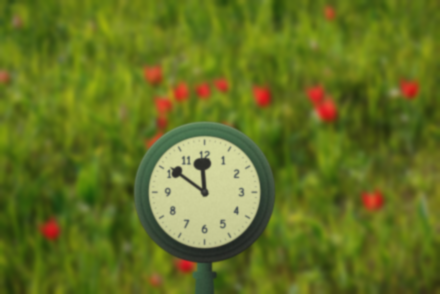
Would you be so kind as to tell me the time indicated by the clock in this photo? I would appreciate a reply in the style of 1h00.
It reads 11h51
